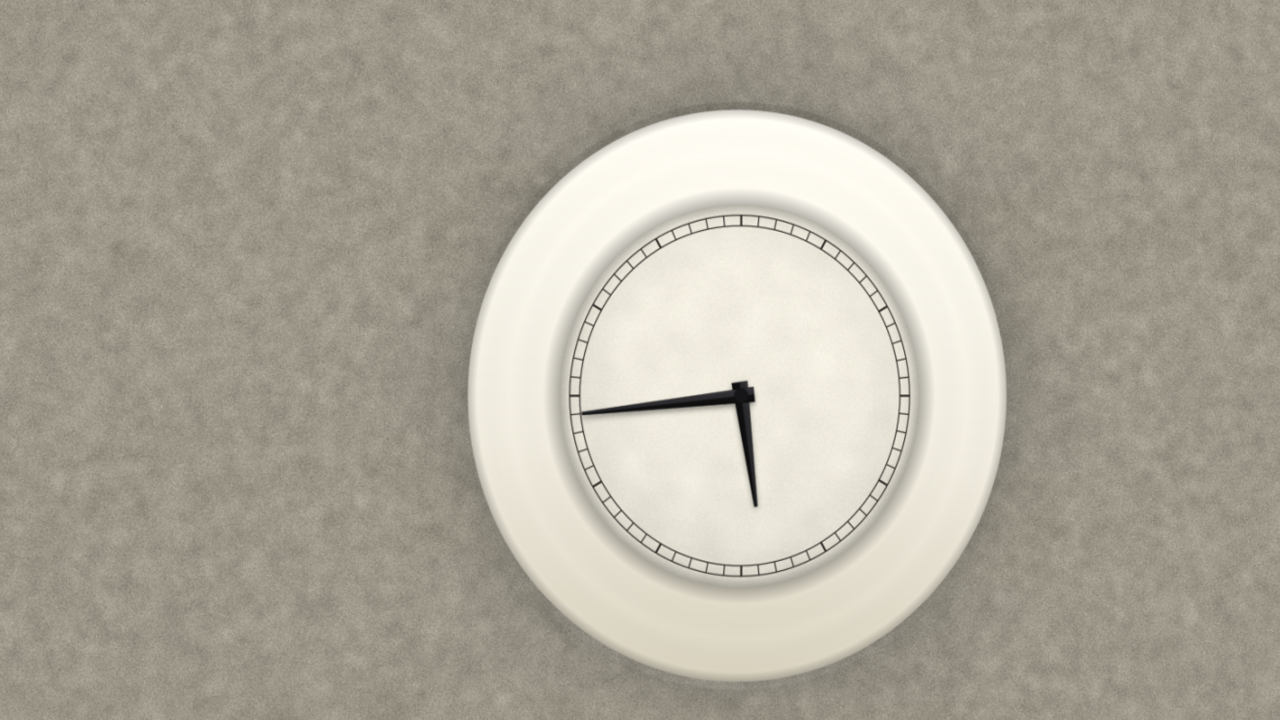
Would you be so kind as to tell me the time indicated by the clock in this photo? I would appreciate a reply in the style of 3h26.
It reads 5h44
